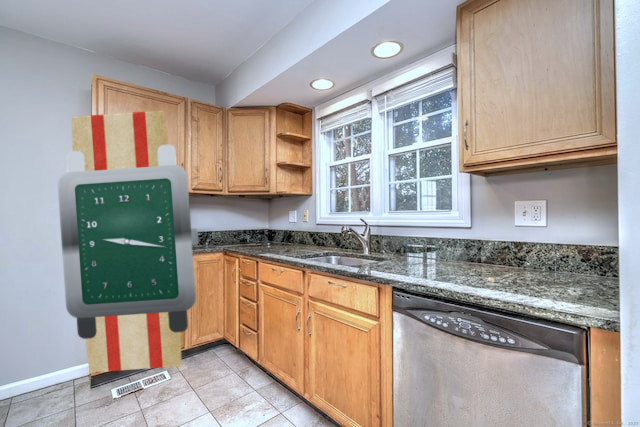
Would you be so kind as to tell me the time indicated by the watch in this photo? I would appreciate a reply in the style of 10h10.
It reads 9h17
